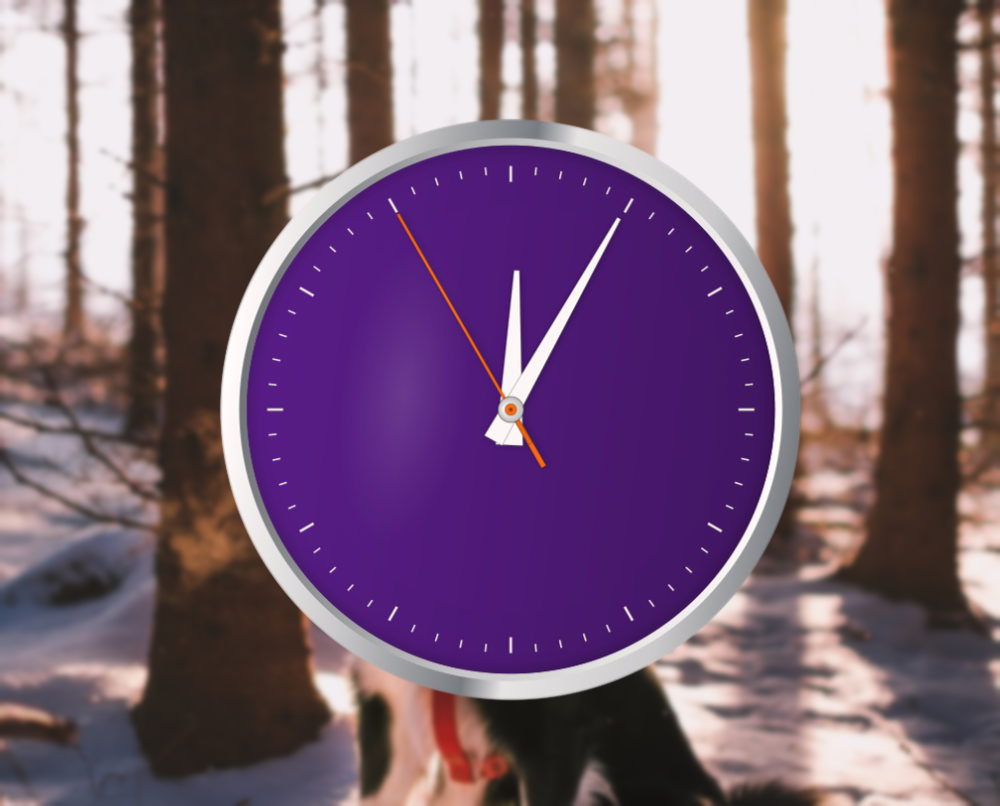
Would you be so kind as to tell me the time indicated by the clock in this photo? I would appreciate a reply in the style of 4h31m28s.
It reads 12h04m55s
